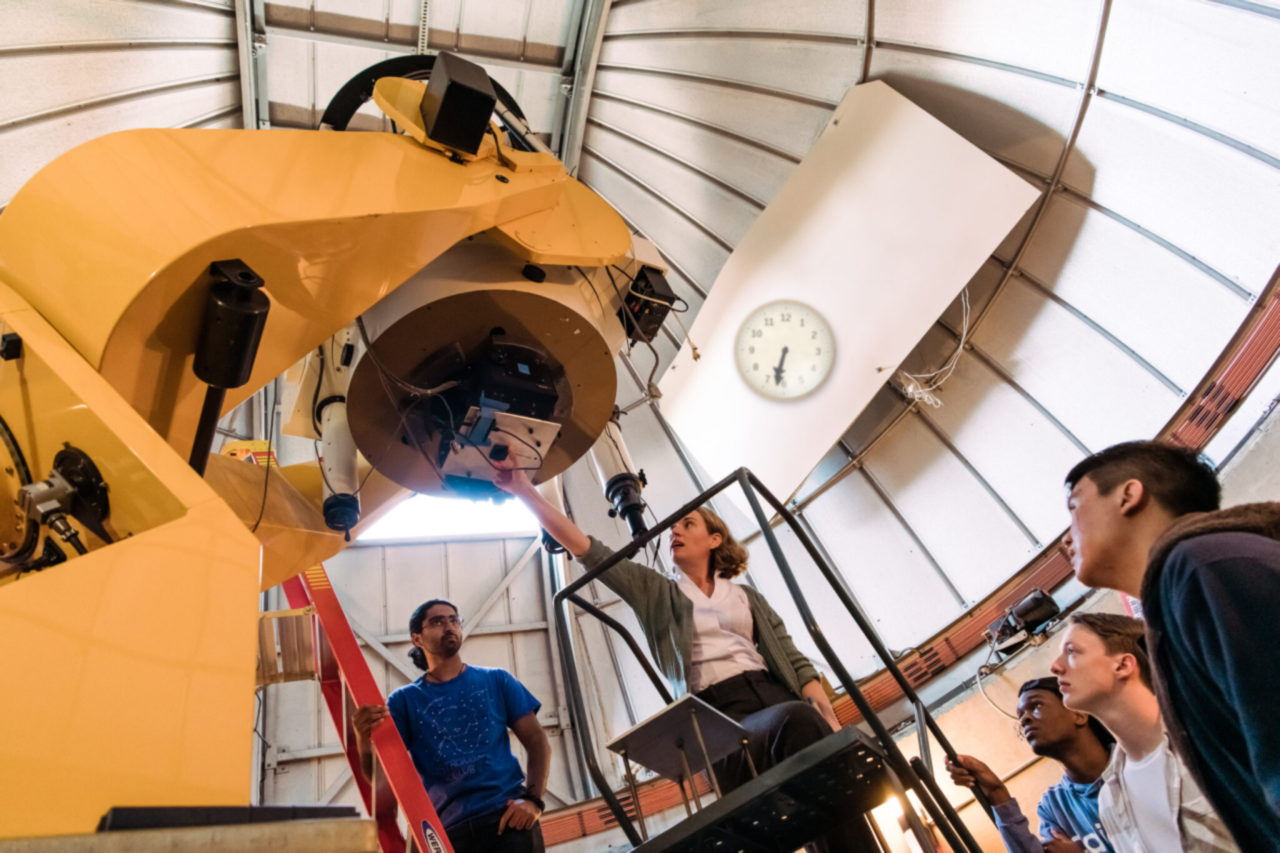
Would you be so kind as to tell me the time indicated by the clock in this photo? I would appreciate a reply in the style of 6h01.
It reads 6h32
